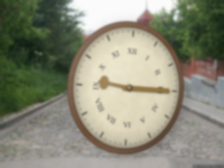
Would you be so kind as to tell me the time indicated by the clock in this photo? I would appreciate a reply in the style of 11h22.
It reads 9h15
